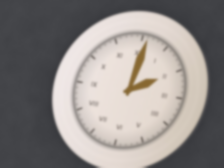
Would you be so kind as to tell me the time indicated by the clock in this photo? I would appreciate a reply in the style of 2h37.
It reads 2h01
